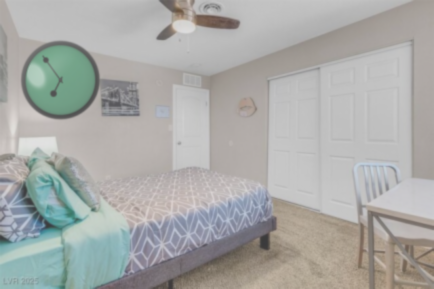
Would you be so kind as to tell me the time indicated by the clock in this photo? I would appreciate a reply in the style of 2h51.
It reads 6h54
